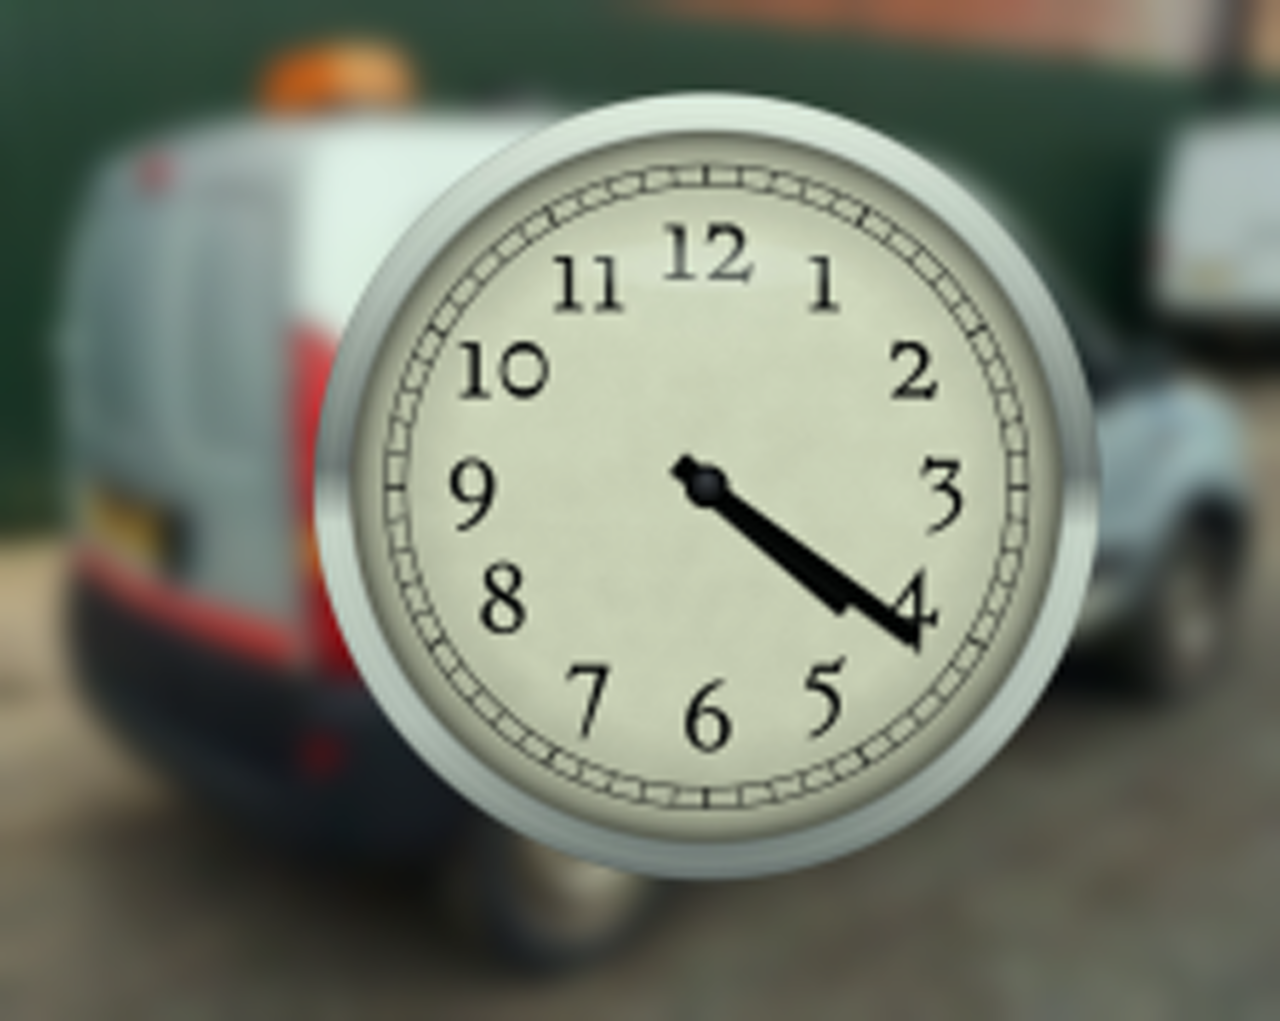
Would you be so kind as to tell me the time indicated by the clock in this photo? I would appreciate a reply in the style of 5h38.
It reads 4h21
